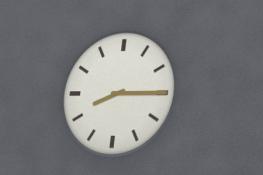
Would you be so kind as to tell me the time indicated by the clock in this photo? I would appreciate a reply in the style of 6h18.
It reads 8h15
